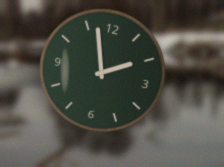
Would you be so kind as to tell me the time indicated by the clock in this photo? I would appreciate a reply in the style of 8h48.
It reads 1h57
